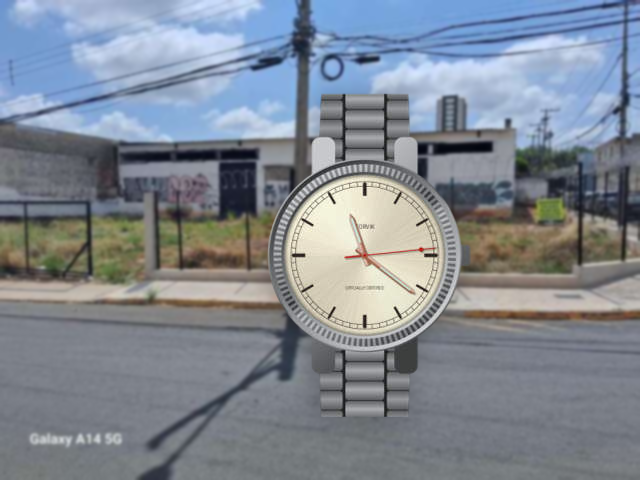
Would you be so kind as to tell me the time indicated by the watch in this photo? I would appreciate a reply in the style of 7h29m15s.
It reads 11h21m14s
